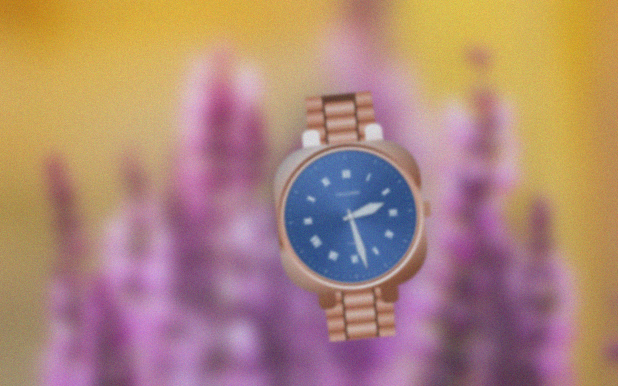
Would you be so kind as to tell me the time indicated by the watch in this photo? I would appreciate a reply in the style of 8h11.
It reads 2h28
